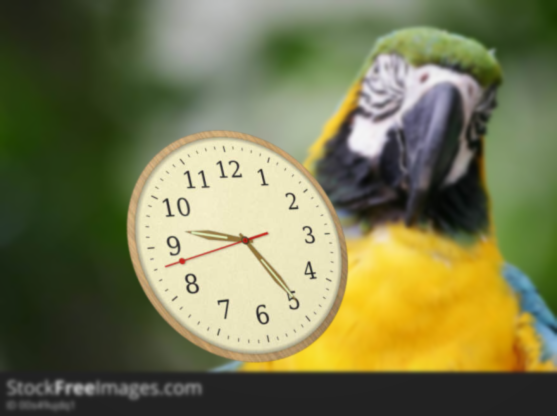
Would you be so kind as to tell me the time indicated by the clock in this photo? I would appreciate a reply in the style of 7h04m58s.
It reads 9h24m43s
